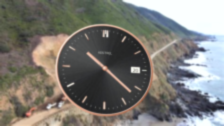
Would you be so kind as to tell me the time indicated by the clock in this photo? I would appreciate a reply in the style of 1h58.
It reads 10h22
